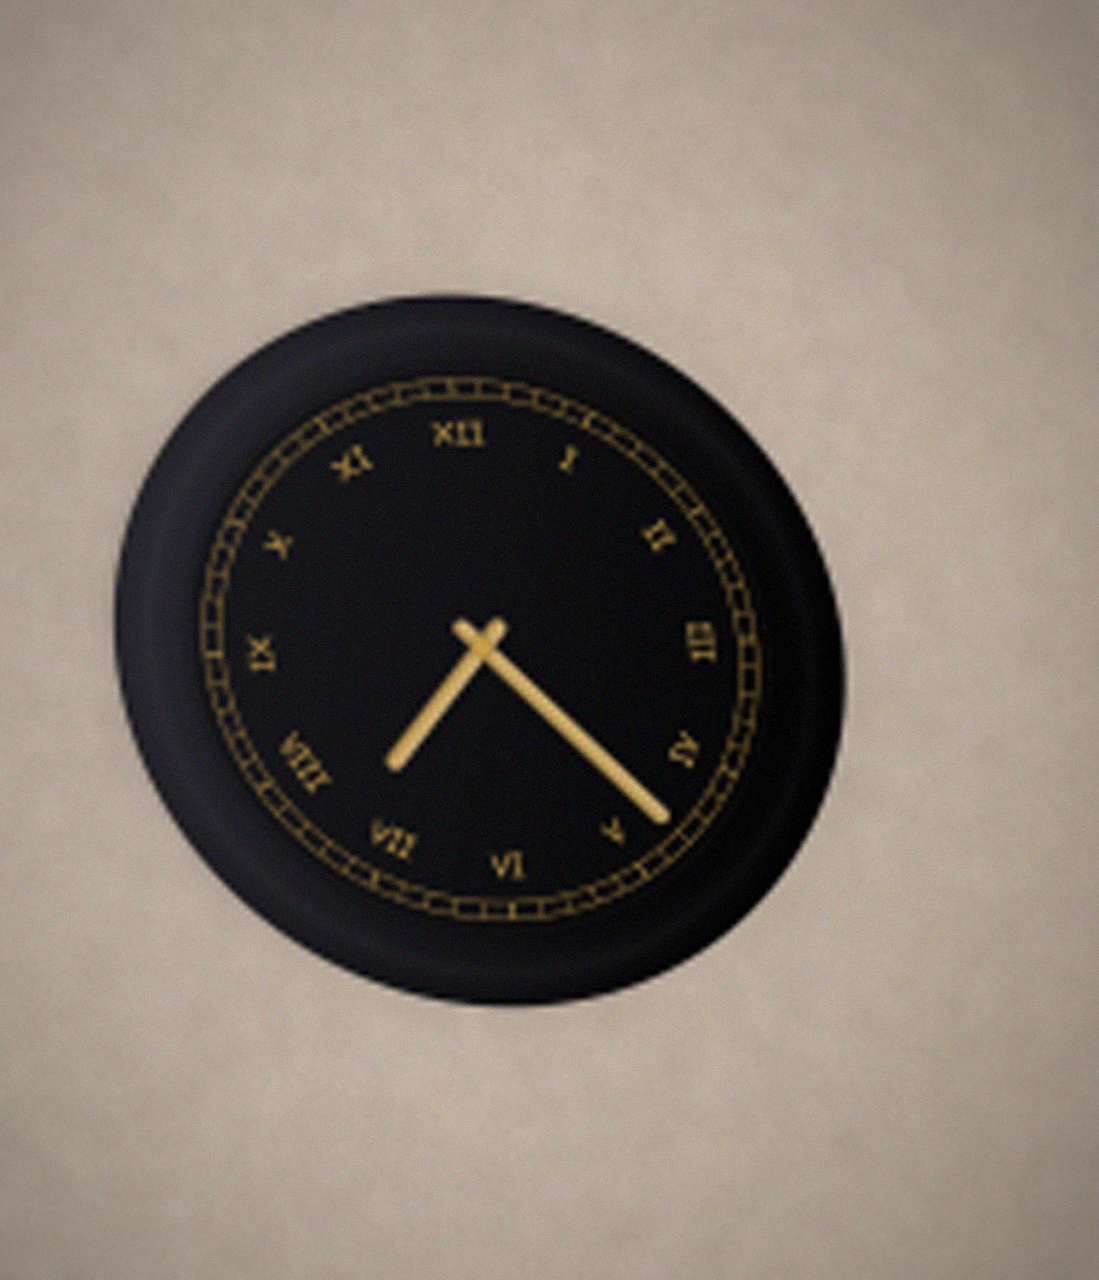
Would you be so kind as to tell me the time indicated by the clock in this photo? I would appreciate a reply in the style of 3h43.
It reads 7h23
